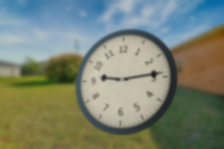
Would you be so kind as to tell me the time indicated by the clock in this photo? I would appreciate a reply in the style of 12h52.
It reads 9h14
